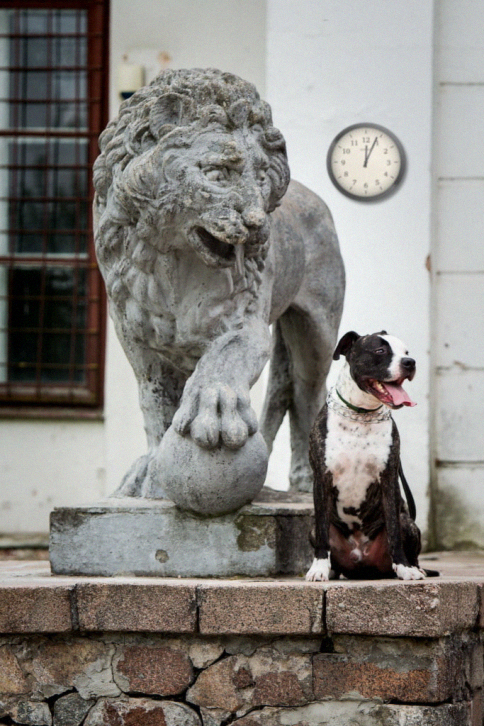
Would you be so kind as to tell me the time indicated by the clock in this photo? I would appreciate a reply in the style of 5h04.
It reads 12h04
